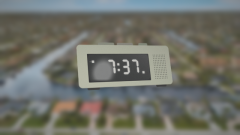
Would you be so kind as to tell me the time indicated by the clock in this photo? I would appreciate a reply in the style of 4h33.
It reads 7h37
